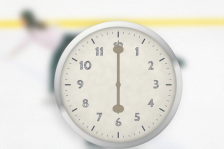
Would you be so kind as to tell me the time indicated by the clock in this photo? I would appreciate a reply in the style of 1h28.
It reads 6h00
